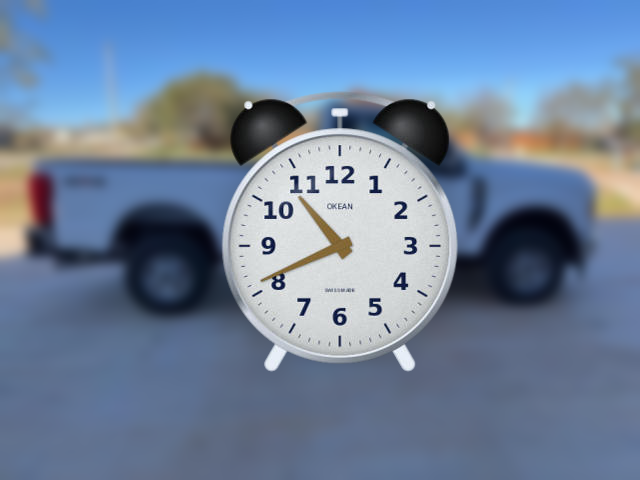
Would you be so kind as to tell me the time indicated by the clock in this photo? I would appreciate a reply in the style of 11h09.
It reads 10h41
